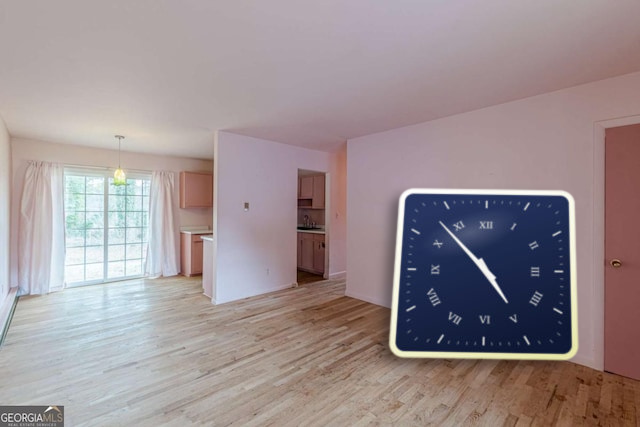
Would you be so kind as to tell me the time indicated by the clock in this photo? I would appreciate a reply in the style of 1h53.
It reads 4h53
